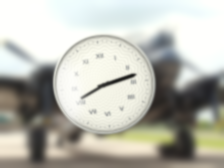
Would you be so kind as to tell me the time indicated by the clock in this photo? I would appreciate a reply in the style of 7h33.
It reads 8h13
